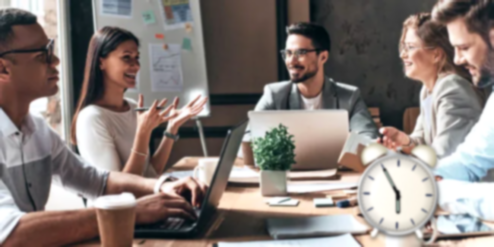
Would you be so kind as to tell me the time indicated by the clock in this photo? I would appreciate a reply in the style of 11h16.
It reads 5h55
